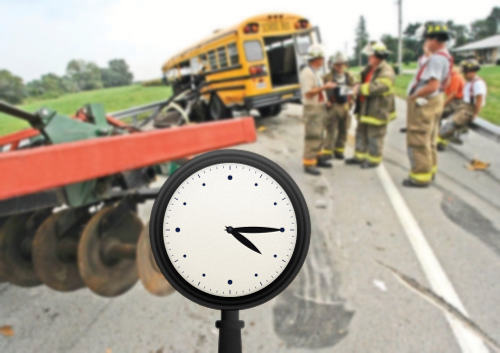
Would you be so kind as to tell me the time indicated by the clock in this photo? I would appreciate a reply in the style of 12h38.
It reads 4h15
